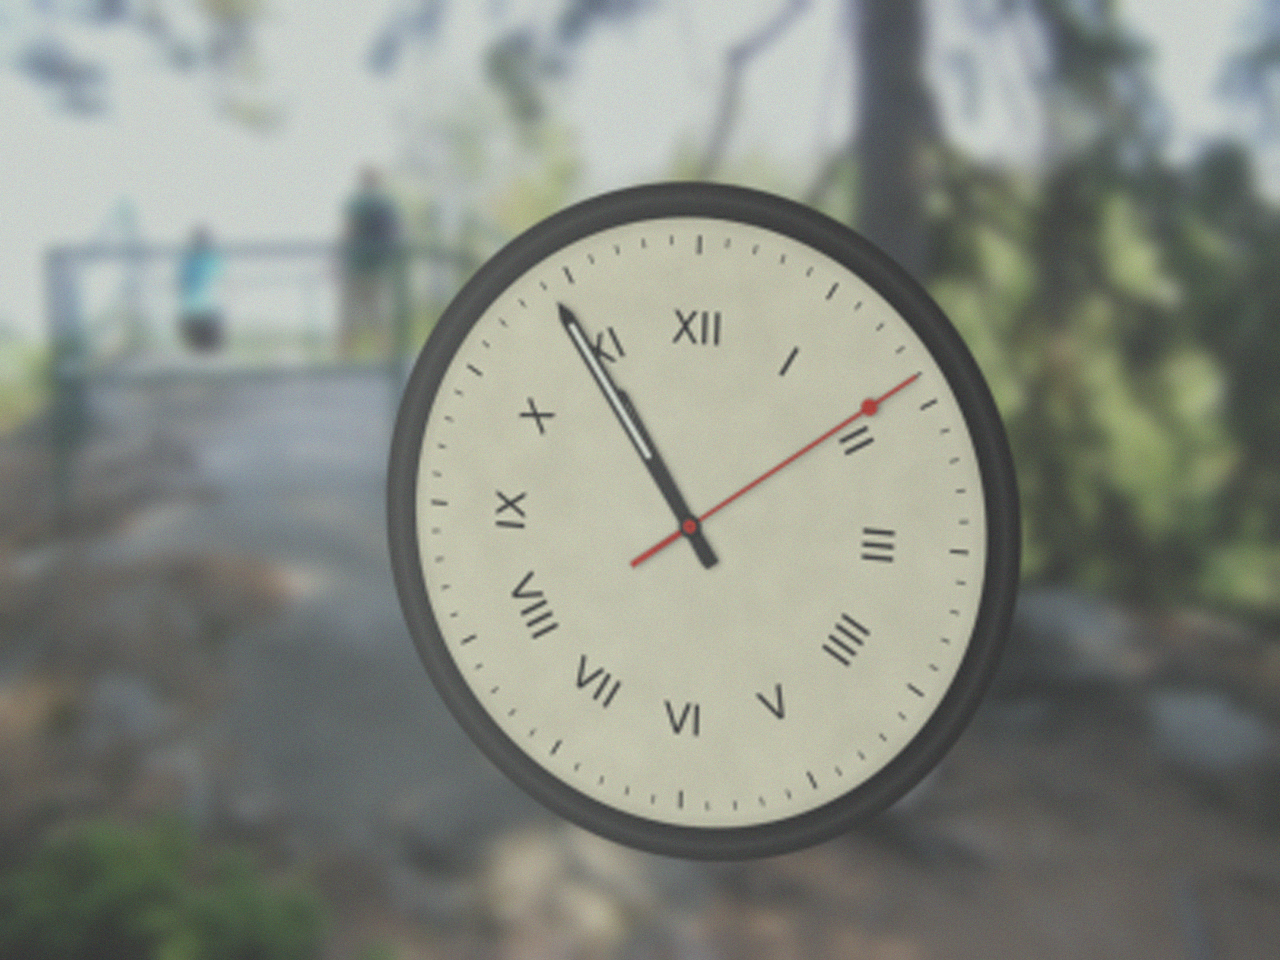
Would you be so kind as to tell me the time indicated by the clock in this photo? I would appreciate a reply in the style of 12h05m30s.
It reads 10h54m09s
